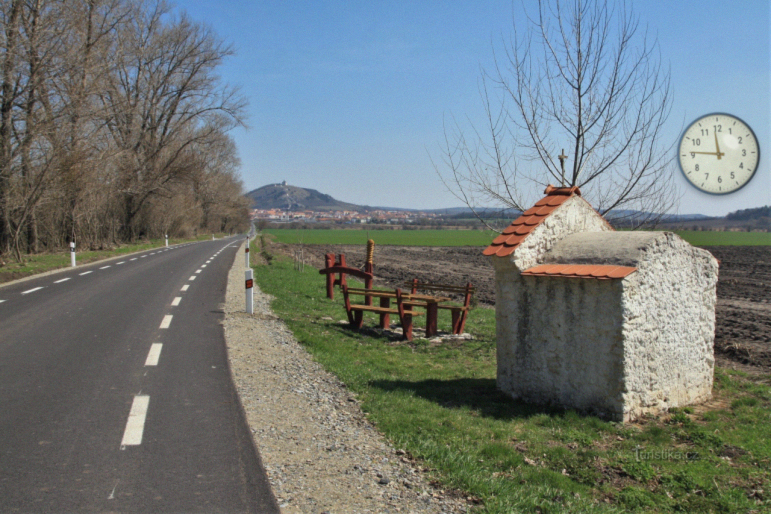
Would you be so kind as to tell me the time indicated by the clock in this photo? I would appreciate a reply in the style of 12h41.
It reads 11h46
